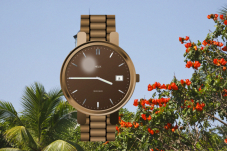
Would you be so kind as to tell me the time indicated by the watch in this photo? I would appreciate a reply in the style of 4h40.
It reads 3h45
